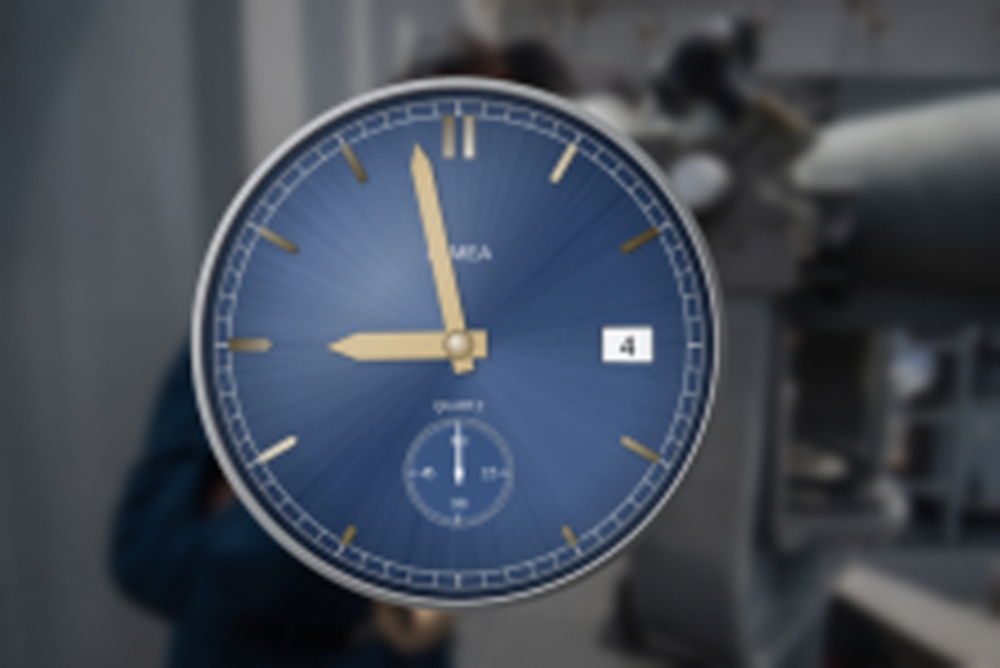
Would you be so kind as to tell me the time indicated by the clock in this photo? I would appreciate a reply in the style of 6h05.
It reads 8h58
